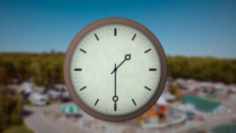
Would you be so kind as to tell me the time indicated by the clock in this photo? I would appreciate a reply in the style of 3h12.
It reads 1h30
